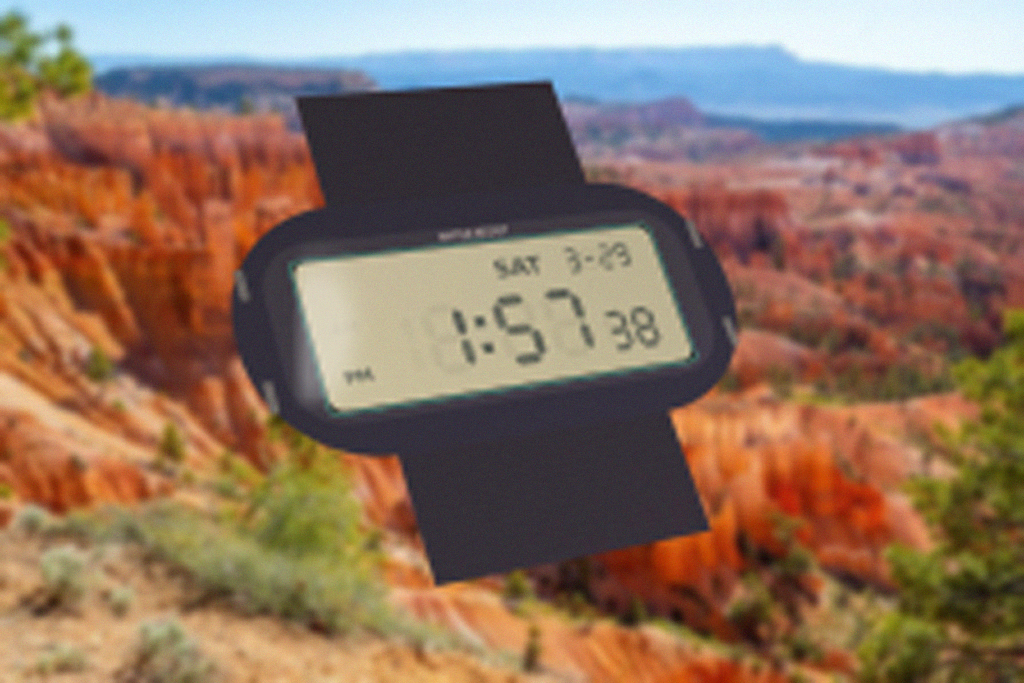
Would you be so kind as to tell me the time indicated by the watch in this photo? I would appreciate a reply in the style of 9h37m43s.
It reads 1h57m38s
